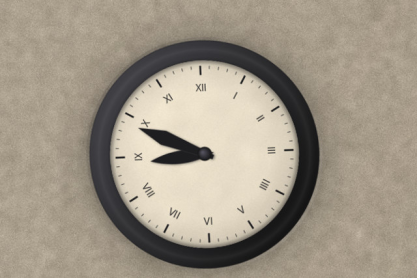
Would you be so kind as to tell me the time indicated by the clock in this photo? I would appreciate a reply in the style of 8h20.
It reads 8h49
